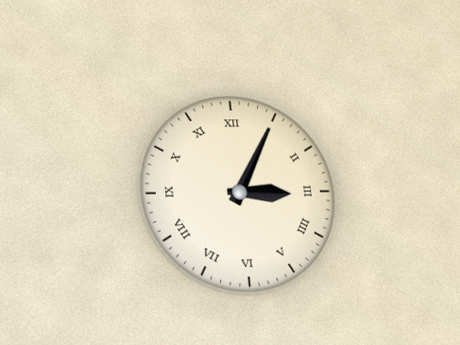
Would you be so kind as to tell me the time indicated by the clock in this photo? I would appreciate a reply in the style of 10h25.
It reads 3h05
